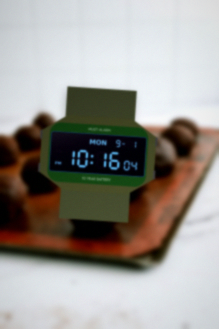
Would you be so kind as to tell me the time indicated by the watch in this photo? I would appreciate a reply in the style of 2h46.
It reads 10h16
